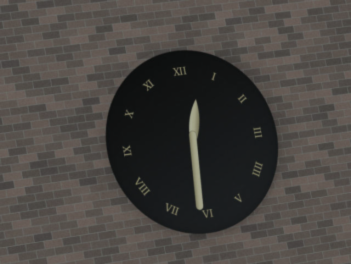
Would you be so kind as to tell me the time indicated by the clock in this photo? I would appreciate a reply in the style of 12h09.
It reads 12h31
